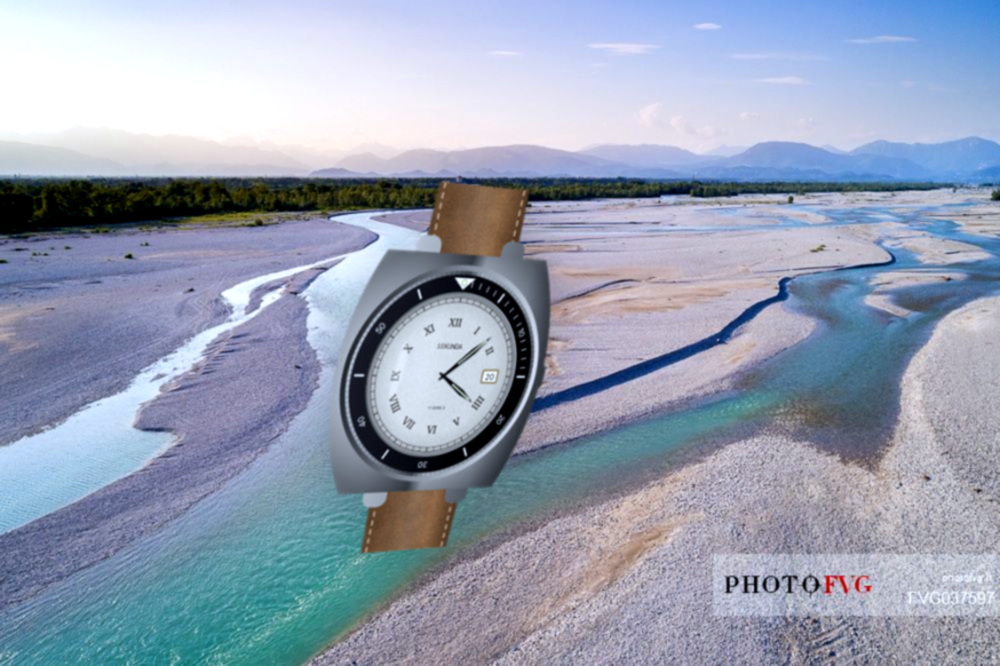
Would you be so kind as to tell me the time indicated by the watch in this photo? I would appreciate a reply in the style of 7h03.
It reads 4h08
